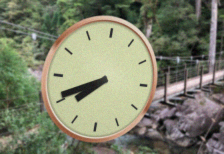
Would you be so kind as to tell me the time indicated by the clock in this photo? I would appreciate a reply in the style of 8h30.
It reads 7h41
